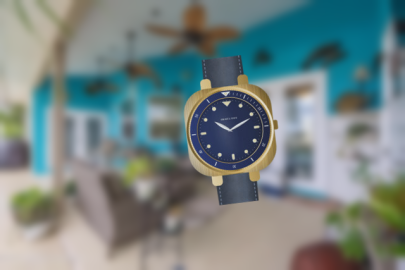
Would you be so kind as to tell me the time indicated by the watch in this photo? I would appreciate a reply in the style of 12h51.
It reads 10h11
